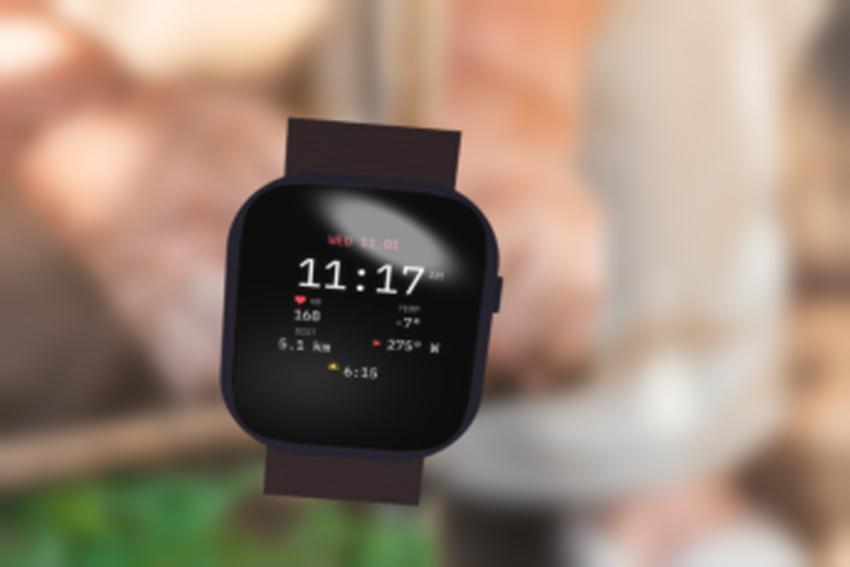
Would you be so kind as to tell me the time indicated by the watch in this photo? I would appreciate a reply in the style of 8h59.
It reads 11h17
